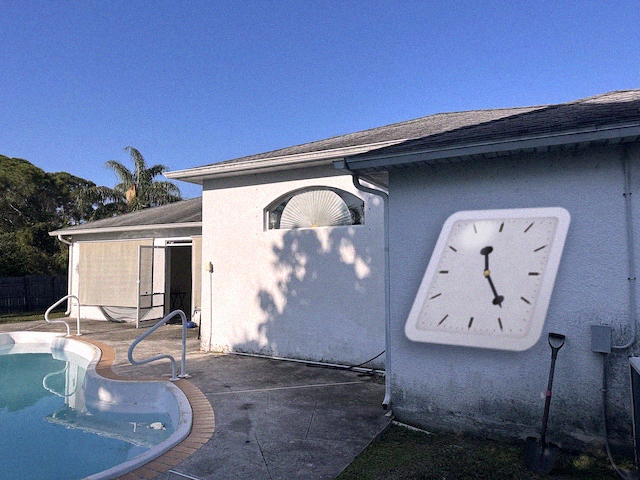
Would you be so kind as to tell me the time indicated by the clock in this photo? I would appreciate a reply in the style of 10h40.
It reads 11h24
